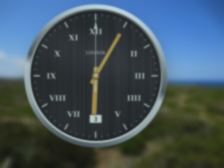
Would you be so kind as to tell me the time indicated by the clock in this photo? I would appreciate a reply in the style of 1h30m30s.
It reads 6h05m00s
